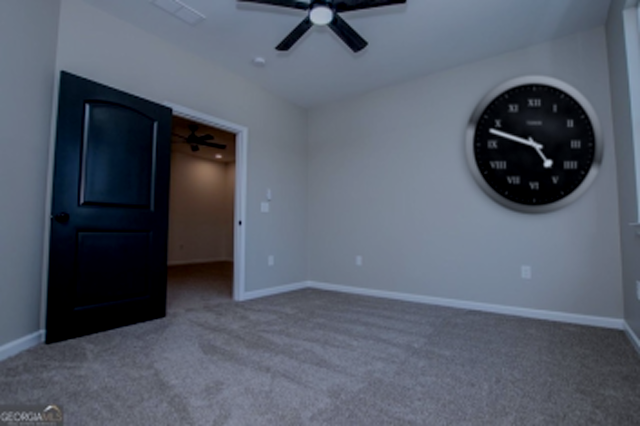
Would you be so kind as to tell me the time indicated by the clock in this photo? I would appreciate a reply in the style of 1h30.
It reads 4h48
